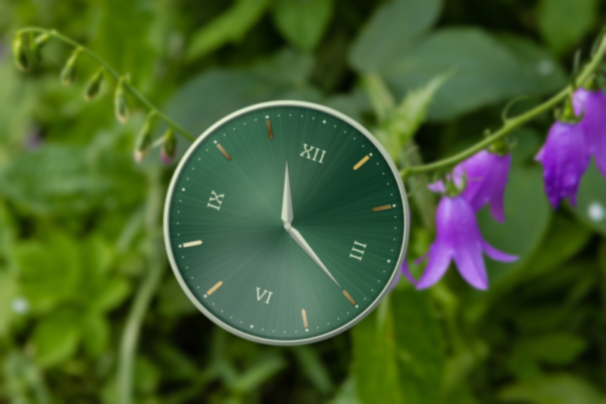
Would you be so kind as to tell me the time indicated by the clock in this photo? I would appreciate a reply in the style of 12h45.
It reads 11h20
